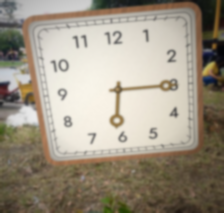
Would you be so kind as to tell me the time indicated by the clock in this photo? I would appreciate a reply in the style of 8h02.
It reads 6h15
